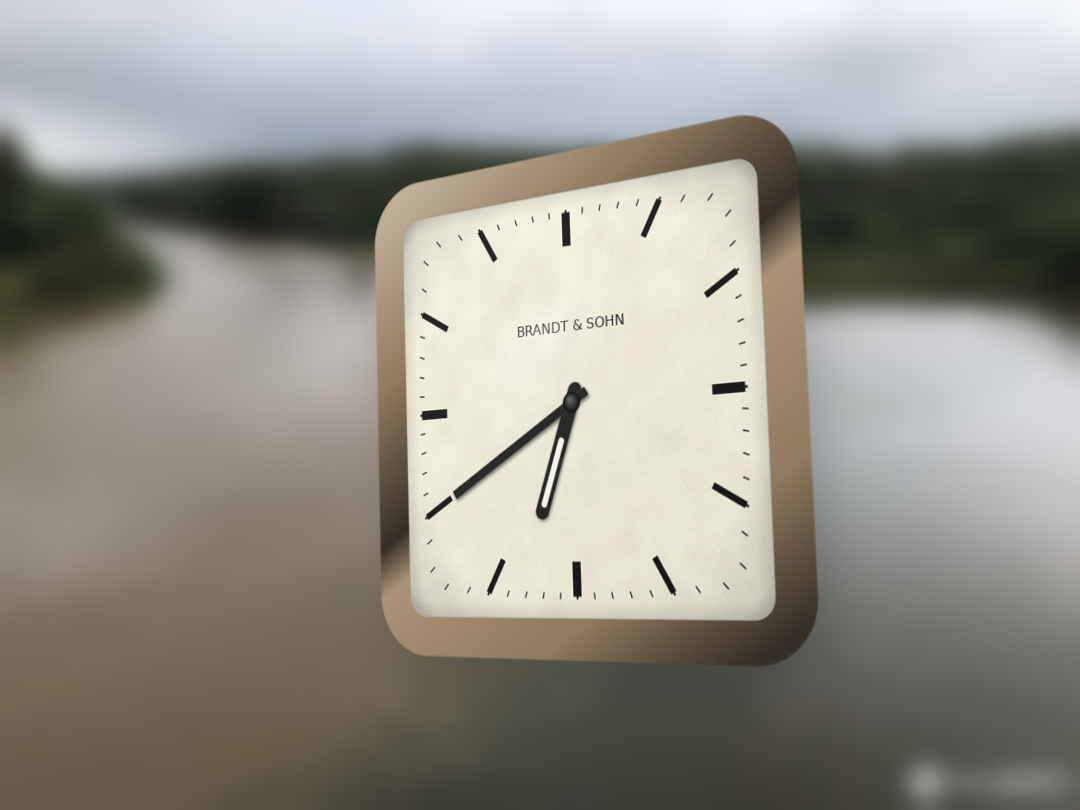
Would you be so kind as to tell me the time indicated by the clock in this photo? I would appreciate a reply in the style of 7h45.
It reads 6h40
